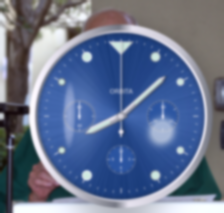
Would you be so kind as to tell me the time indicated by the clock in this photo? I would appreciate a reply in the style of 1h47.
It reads 8h08
